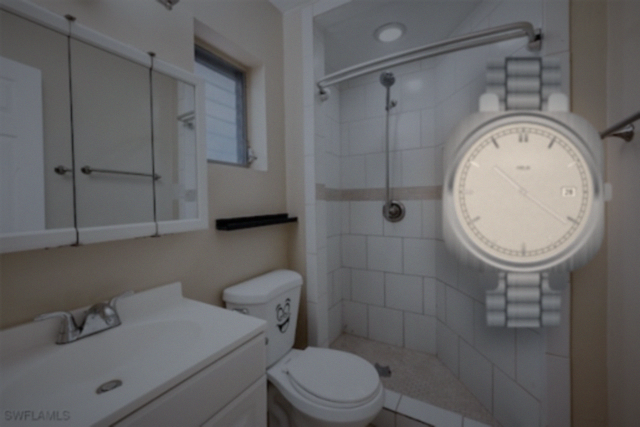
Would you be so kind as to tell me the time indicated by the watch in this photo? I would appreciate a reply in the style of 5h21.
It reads 10h21
